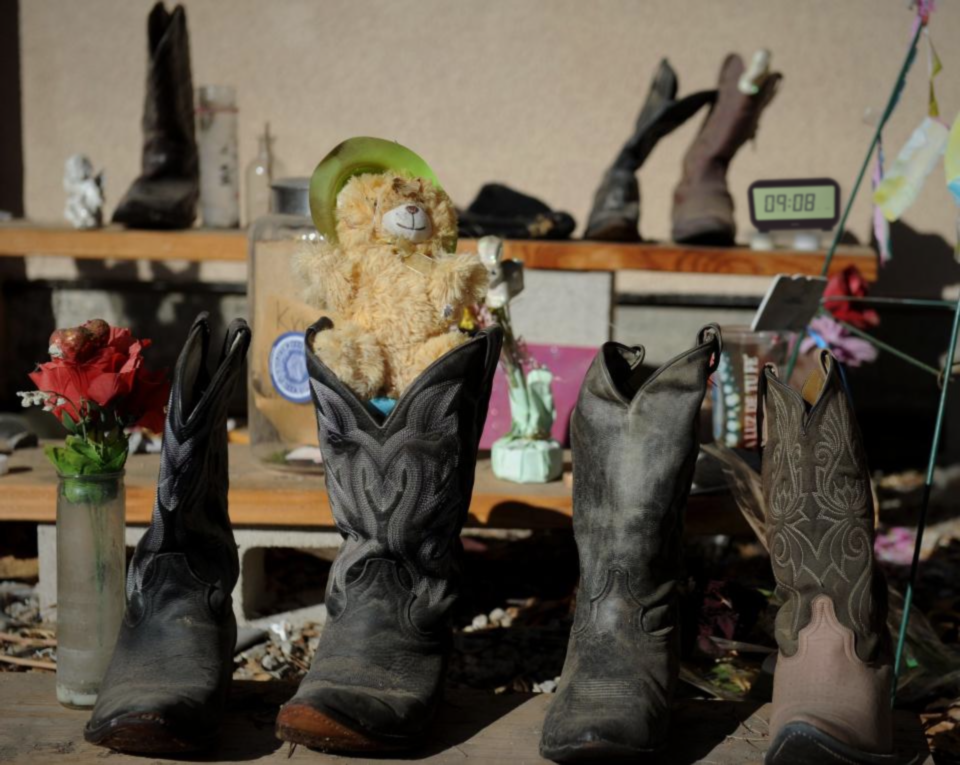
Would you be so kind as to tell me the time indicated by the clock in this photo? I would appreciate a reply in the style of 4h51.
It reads 9h08
